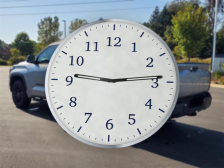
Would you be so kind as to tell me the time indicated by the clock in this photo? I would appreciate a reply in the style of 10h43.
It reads 9h14
